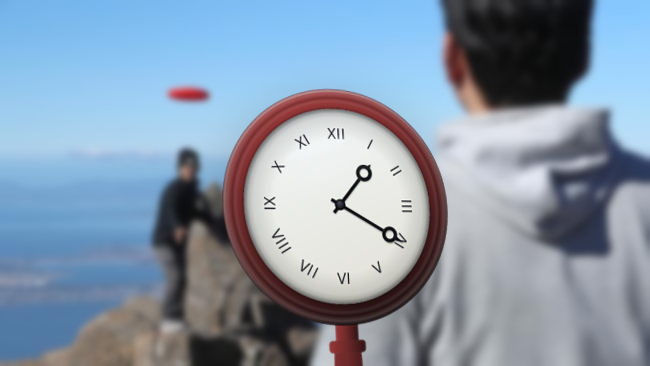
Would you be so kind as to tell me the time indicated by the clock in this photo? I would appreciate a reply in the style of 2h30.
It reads 1h20
